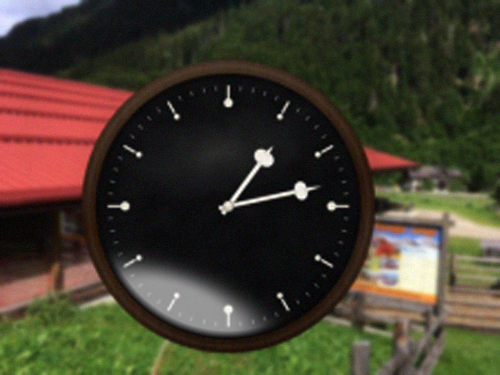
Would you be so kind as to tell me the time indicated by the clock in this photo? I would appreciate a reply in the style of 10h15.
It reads 1h13
